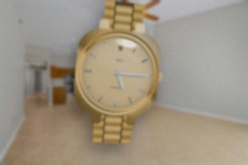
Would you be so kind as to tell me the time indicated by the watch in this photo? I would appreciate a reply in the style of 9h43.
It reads 5h15
